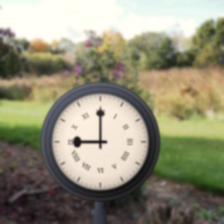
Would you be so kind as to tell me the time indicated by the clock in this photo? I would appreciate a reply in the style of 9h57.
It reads 9h00
